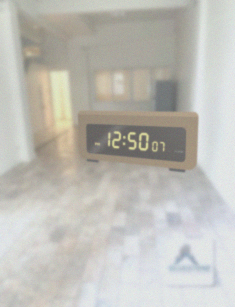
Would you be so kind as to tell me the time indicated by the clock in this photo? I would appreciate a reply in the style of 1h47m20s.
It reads 12h50m07s
